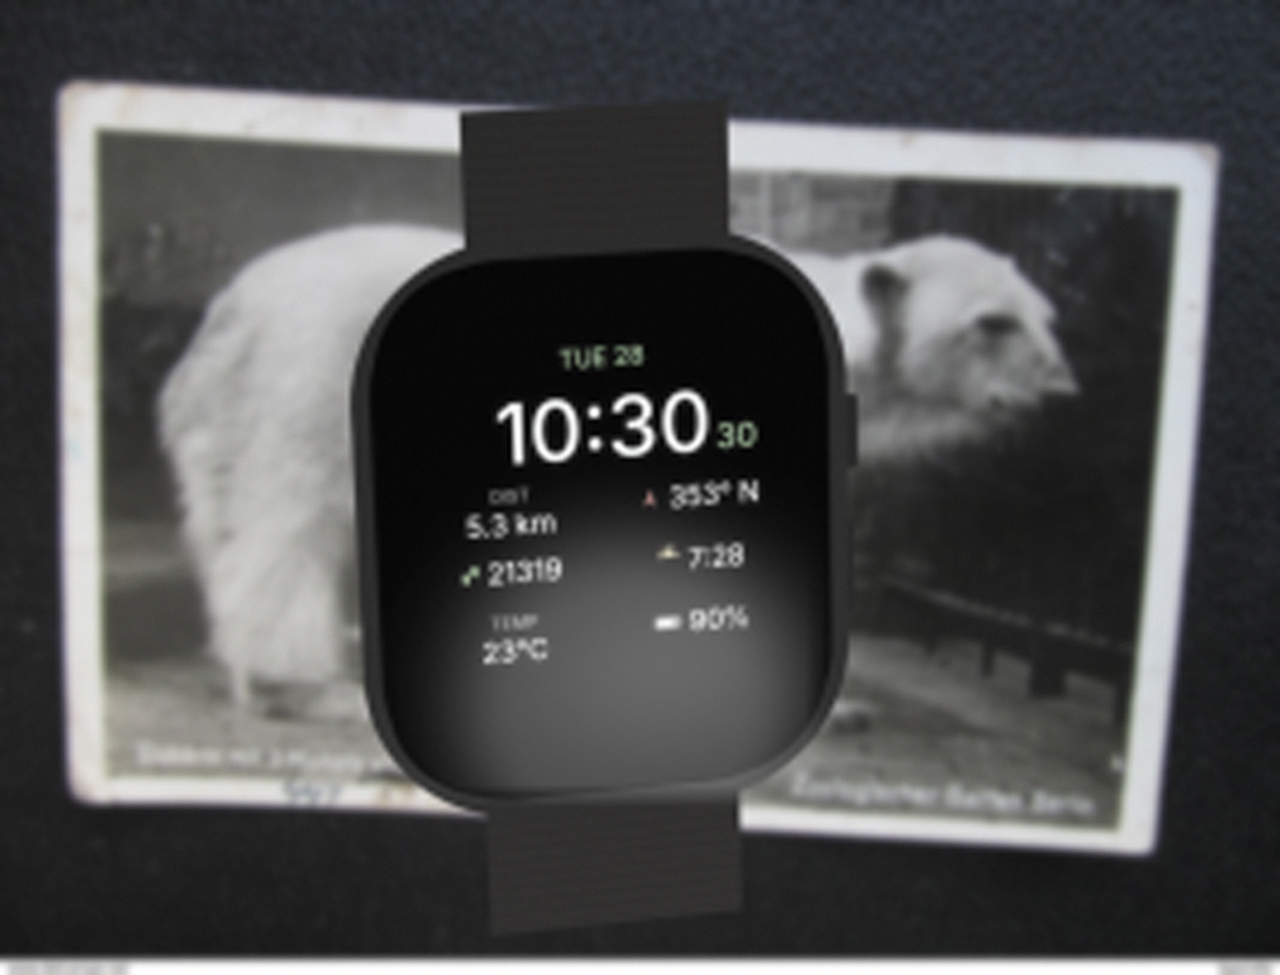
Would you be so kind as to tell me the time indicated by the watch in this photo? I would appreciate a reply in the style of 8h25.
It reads 10h30
